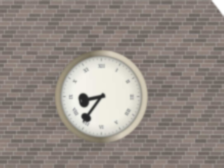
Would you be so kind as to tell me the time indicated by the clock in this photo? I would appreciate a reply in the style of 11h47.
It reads 8h36
